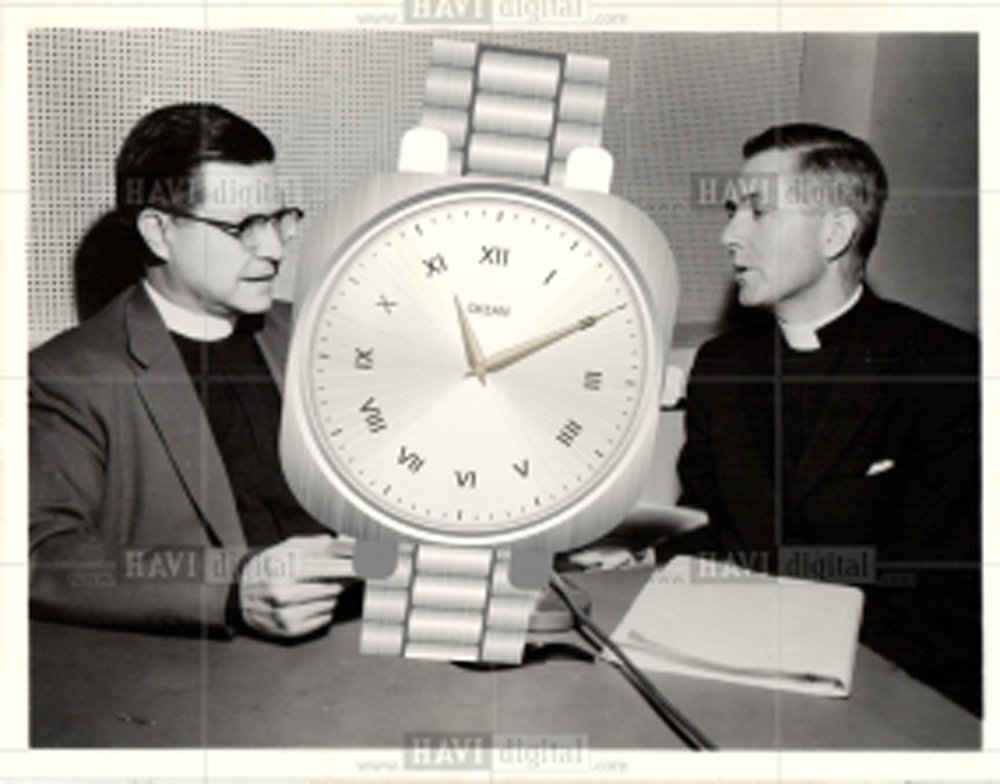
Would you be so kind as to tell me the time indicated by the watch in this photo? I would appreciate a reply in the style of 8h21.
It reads 11h10
